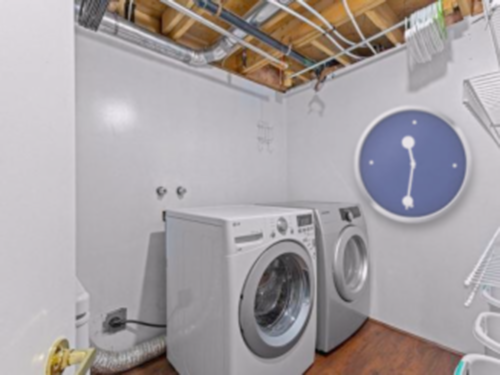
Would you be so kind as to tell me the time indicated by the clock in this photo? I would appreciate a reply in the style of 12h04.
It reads 11h31
